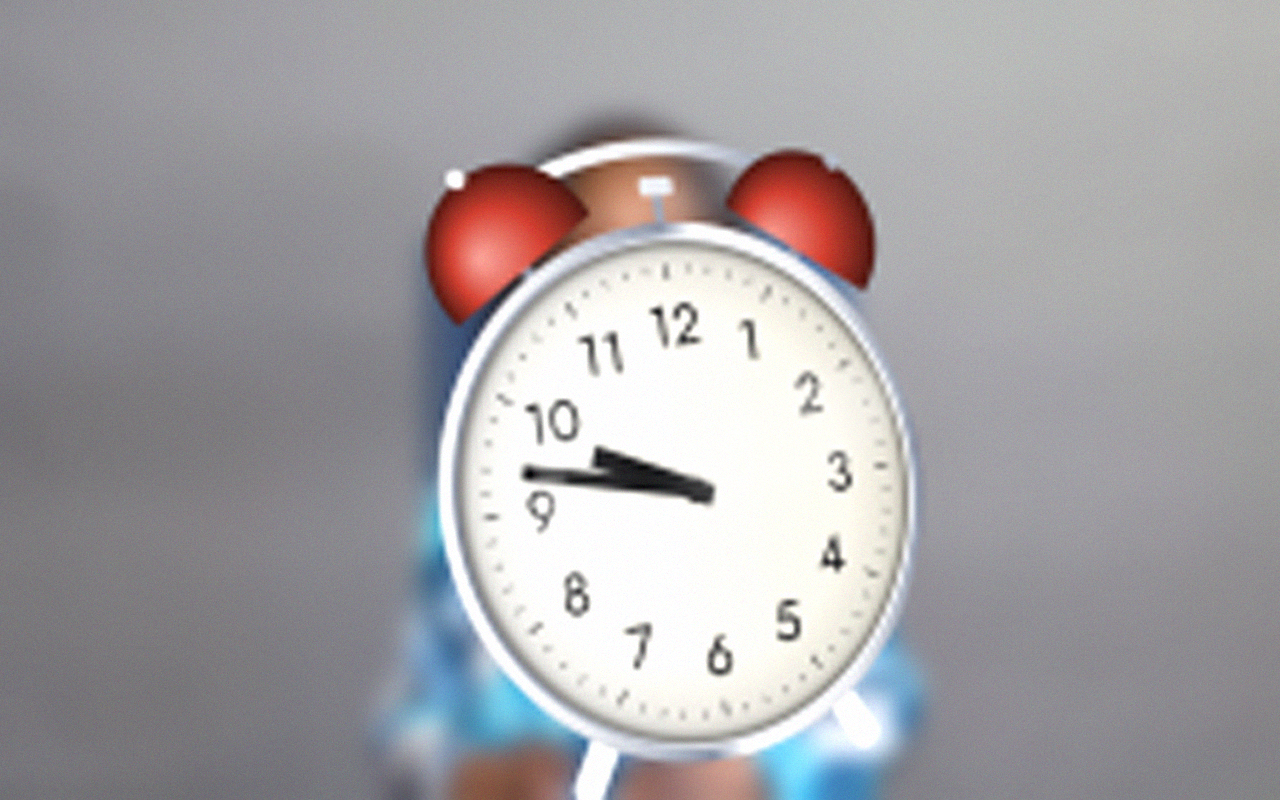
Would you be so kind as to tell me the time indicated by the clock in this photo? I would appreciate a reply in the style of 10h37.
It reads 9h47
